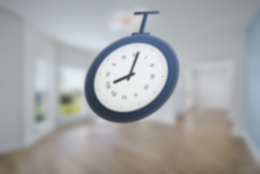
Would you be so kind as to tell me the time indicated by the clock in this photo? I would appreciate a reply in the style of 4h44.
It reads 8h01
